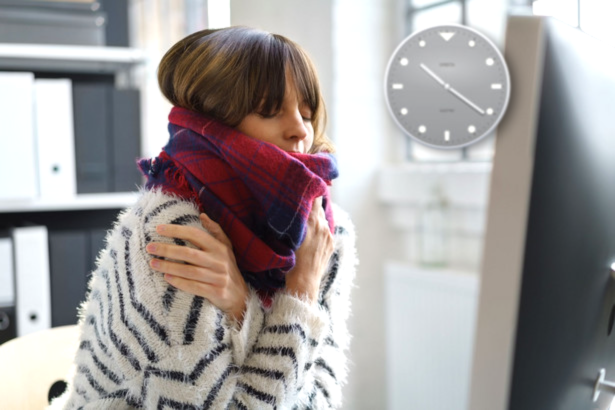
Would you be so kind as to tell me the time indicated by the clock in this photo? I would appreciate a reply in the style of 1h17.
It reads 10h21
